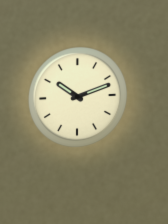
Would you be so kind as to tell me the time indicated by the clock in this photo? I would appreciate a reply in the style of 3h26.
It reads 10h12
